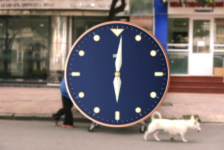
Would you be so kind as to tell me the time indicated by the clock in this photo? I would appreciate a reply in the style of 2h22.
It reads 6h01
